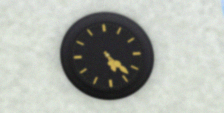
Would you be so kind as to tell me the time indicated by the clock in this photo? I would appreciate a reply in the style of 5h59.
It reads 5h23
